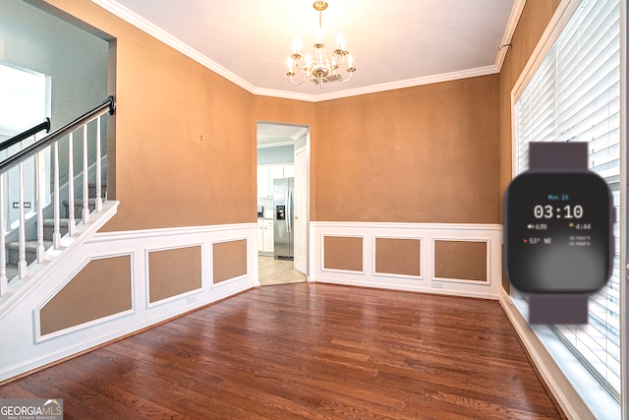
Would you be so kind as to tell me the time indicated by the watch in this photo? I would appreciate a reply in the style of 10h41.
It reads 3h10
